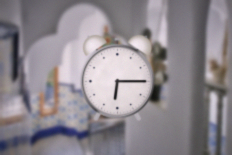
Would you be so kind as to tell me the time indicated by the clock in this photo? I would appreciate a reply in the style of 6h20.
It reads 6h15
